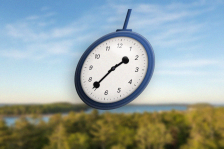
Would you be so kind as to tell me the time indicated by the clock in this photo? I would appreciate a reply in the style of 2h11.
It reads 1h36
